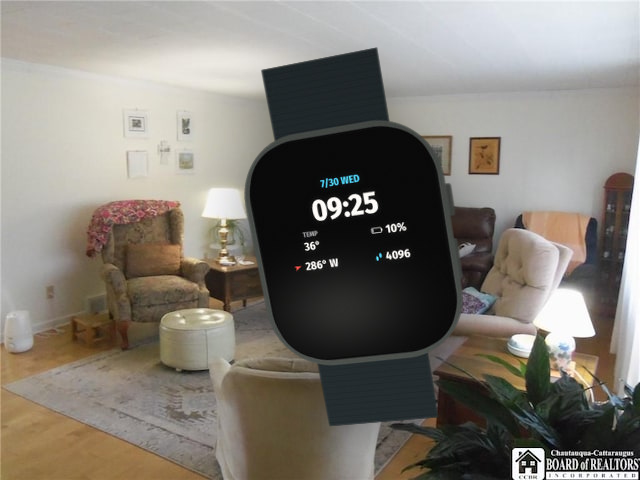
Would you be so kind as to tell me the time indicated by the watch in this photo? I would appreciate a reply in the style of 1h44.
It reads 9h25
